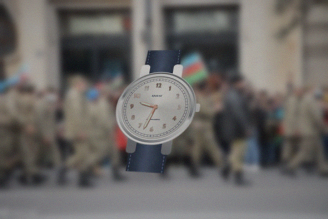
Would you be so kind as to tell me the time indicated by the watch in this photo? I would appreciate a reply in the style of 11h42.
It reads 9h33
